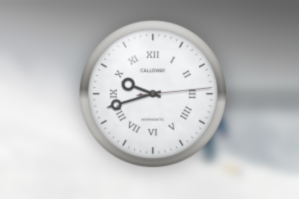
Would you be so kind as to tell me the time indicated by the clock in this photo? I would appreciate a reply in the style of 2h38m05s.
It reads 9h42m14s
